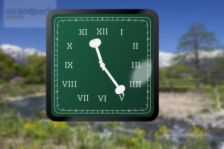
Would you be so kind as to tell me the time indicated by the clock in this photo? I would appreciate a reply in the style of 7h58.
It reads 11h24
